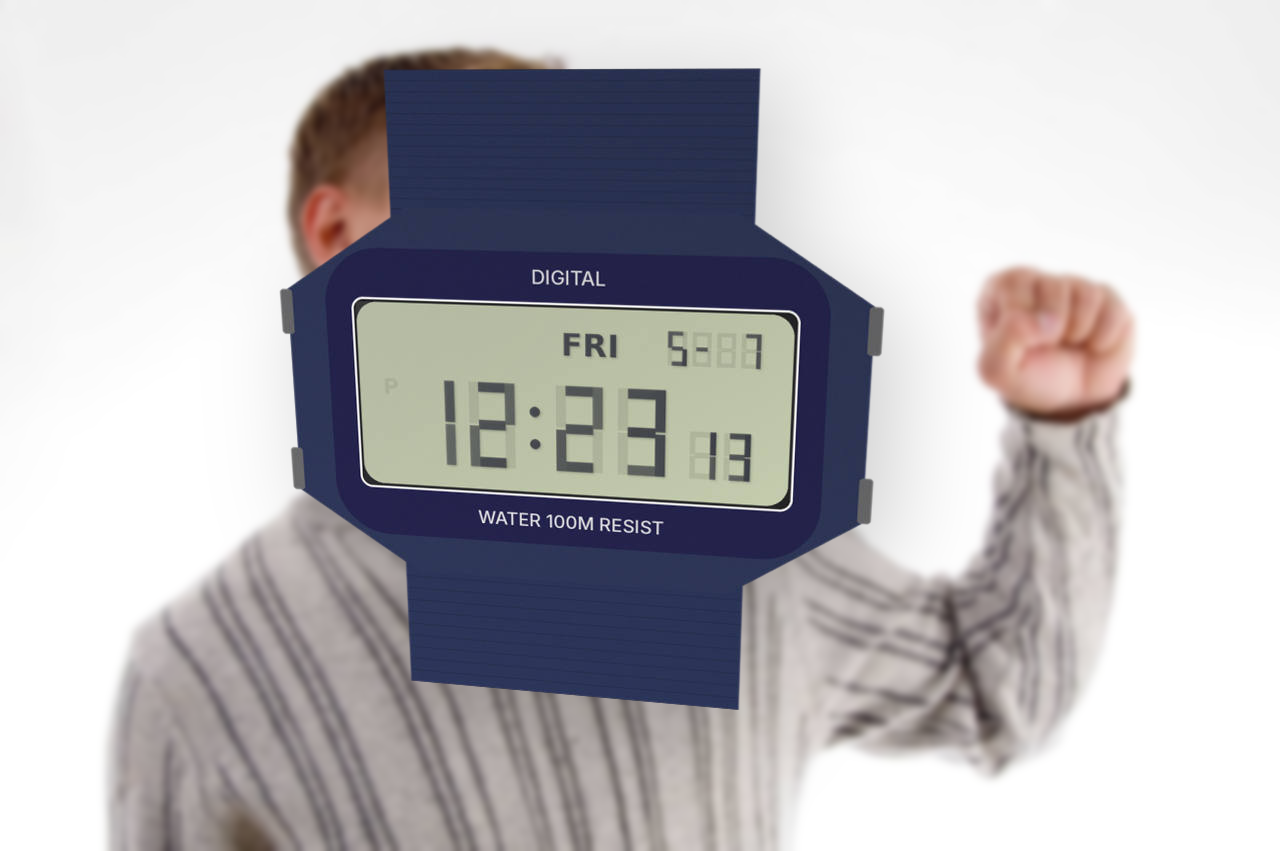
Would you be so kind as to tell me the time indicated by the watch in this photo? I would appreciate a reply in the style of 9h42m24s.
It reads 12h23m13s
